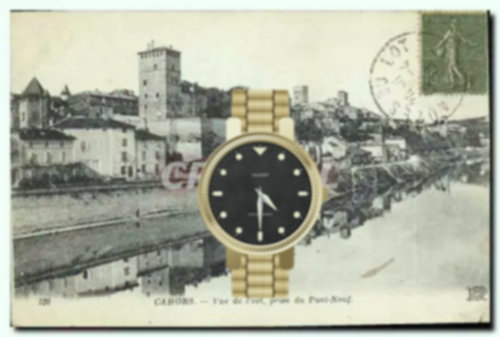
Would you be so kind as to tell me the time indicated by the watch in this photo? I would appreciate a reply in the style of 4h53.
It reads 4h30
